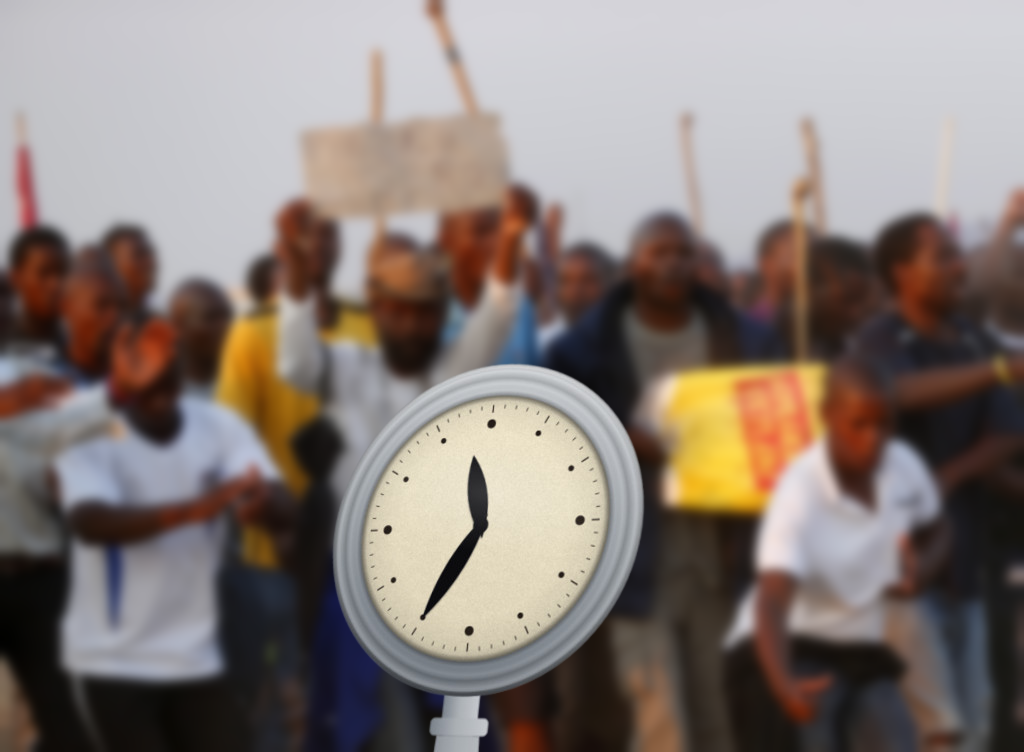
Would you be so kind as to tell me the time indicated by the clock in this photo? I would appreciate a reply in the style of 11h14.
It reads 11h35
